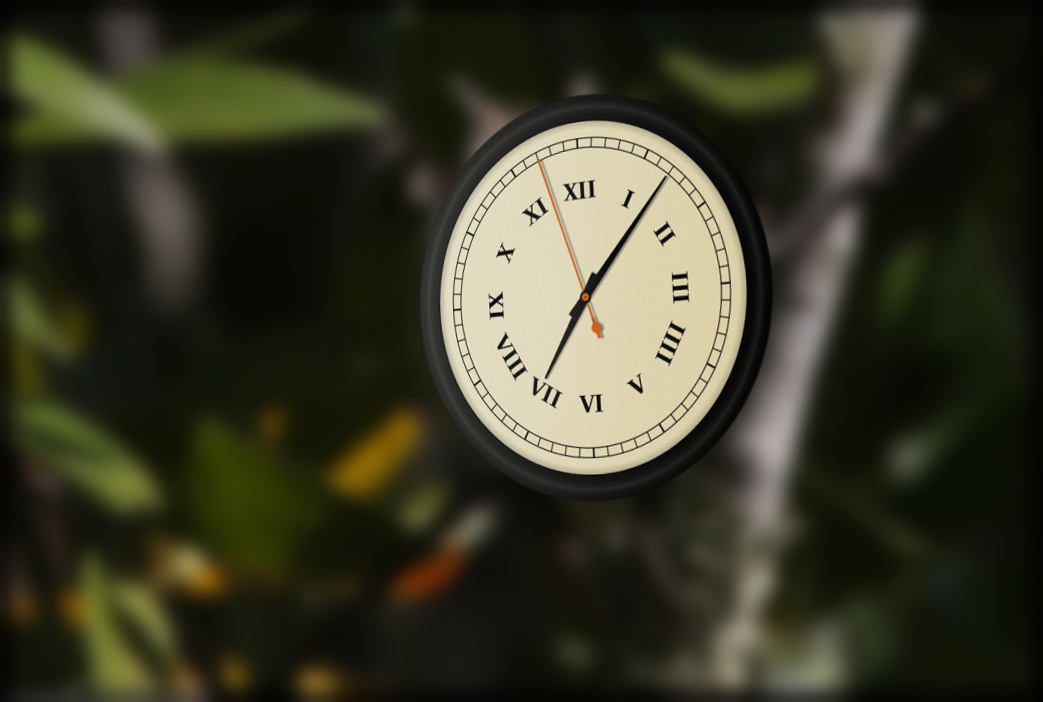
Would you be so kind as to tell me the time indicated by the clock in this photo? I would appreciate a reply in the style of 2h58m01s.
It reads 7h06m57s
